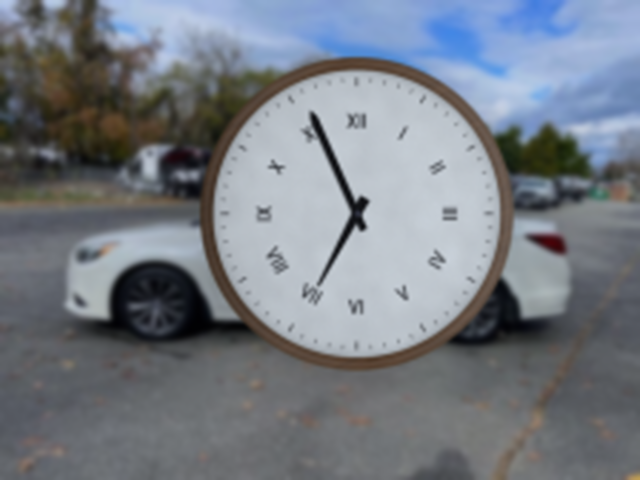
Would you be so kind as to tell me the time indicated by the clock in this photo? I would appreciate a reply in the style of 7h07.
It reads 6h56
